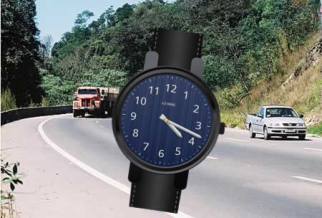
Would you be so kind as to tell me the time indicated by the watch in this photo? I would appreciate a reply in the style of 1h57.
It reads 4h18
